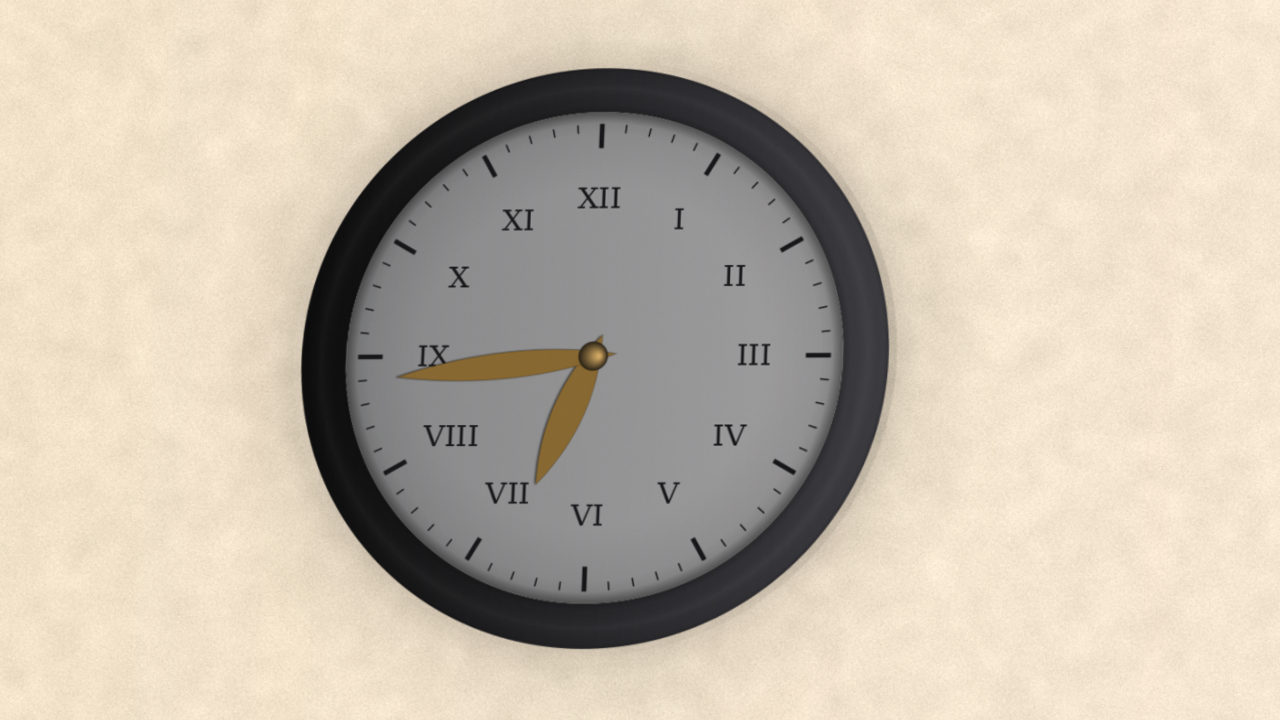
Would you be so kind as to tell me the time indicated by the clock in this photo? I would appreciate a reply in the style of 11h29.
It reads 6h44
